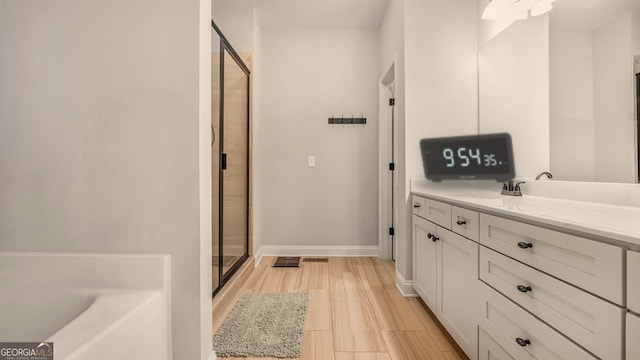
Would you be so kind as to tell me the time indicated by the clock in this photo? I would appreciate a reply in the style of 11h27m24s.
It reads 9h54m35s
